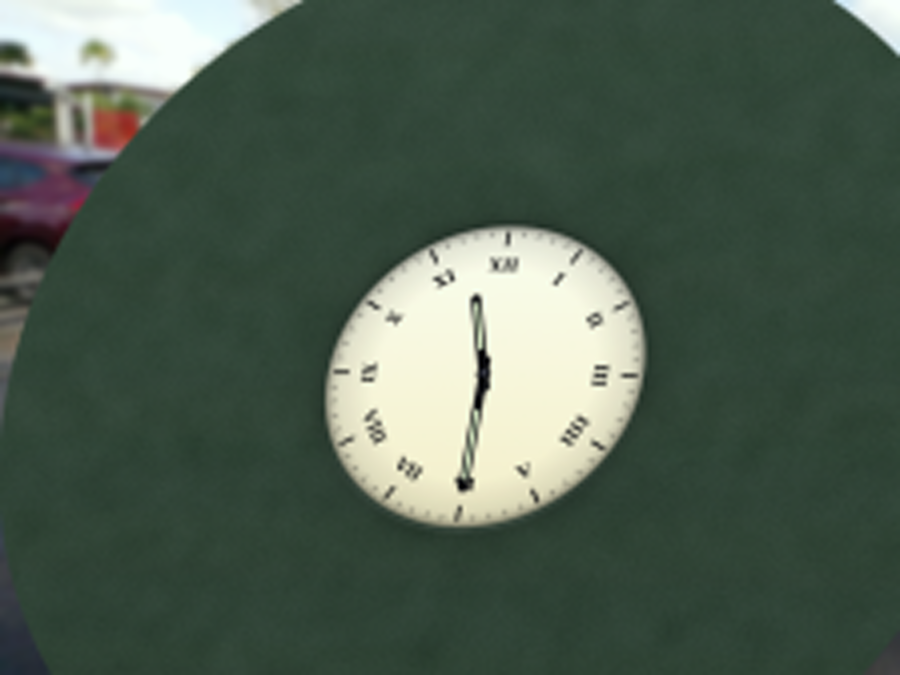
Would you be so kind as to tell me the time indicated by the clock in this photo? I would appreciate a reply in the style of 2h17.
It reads 11h30
